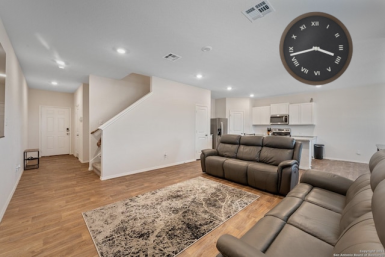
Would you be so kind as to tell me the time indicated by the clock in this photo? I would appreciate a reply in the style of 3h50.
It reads 3h43
